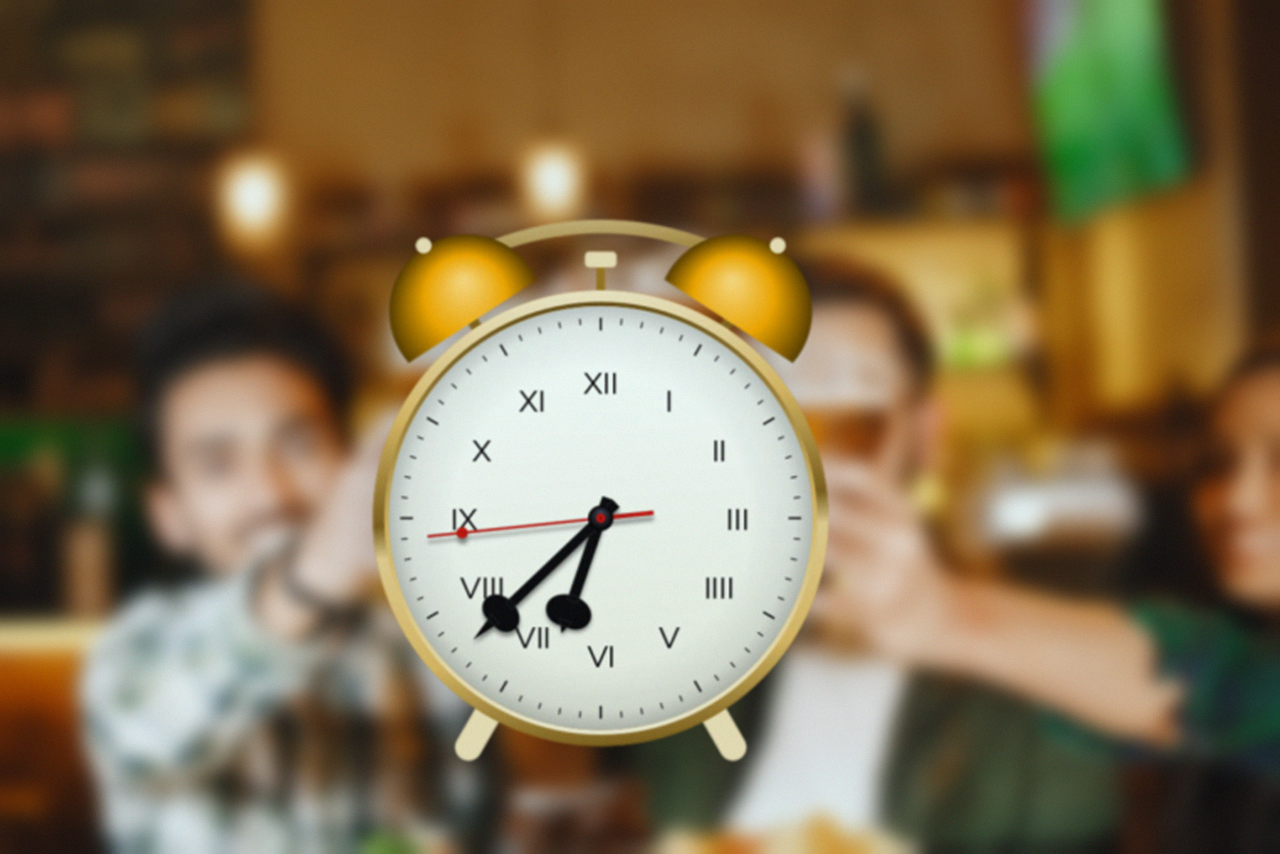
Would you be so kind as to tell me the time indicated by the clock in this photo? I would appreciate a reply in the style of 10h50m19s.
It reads 6h37m44s
